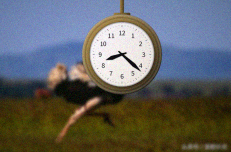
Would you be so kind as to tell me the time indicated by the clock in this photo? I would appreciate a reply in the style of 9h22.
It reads 8h22
